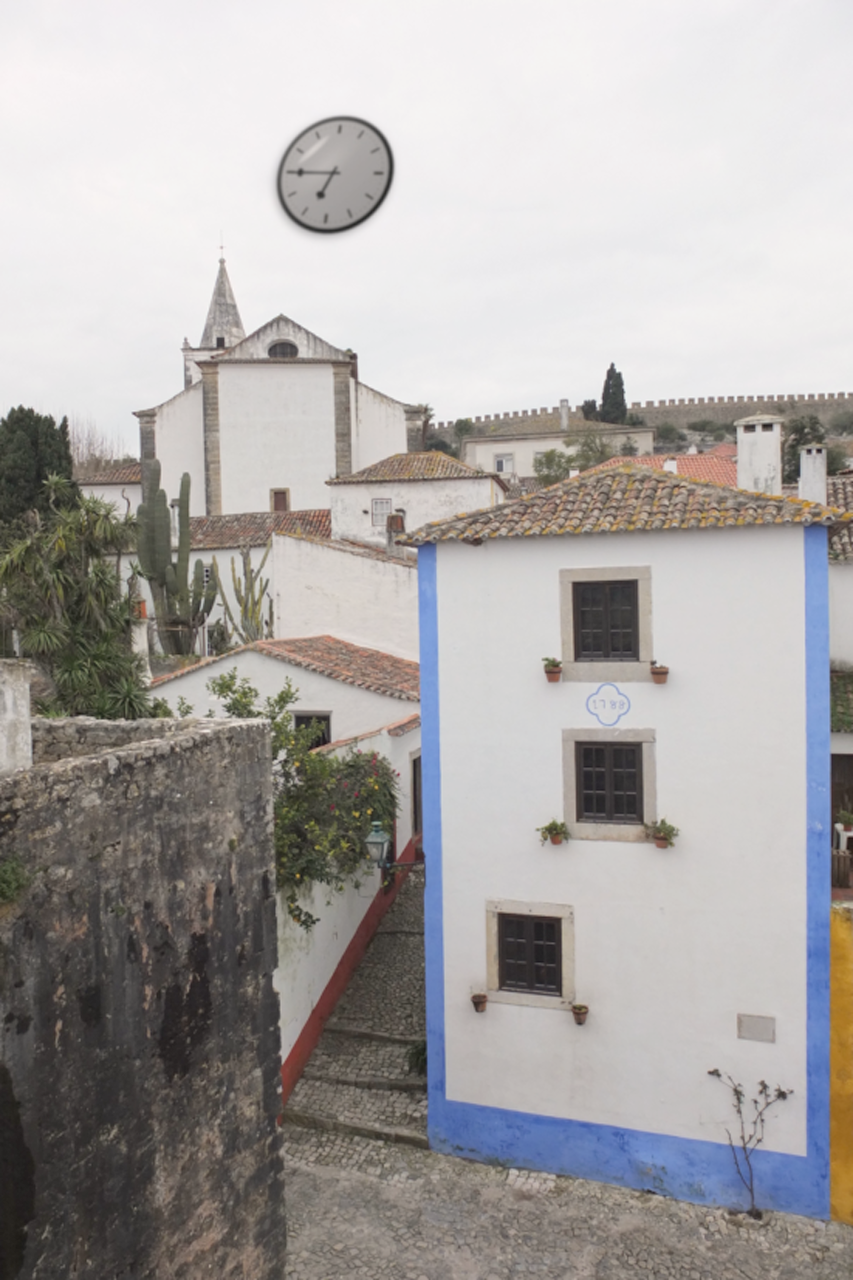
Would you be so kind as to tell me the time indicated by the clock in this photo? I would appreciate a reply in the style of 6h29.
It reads 6h45
